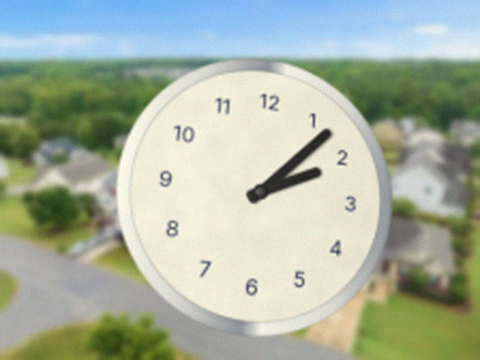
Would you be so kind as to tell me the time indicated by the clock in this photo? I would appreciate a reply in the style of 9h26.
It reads 2h07
